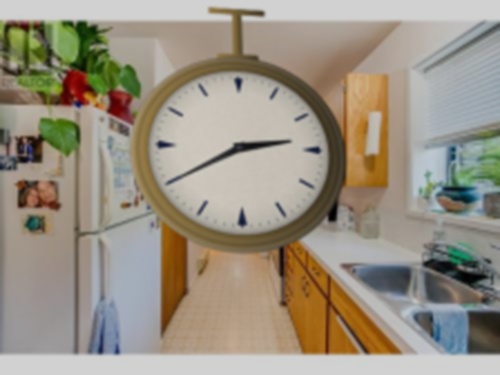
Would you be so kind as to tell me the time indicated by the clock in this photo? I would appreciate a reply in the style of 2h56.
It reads 2h40
